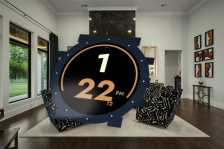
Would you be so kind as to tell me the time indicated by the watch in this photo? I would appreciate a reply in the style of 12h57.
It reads 1h22
